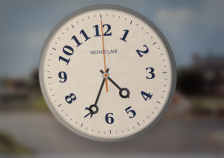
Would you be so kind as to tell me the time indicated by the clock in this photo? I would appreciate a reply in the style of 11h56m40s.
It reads 4h34m00s
